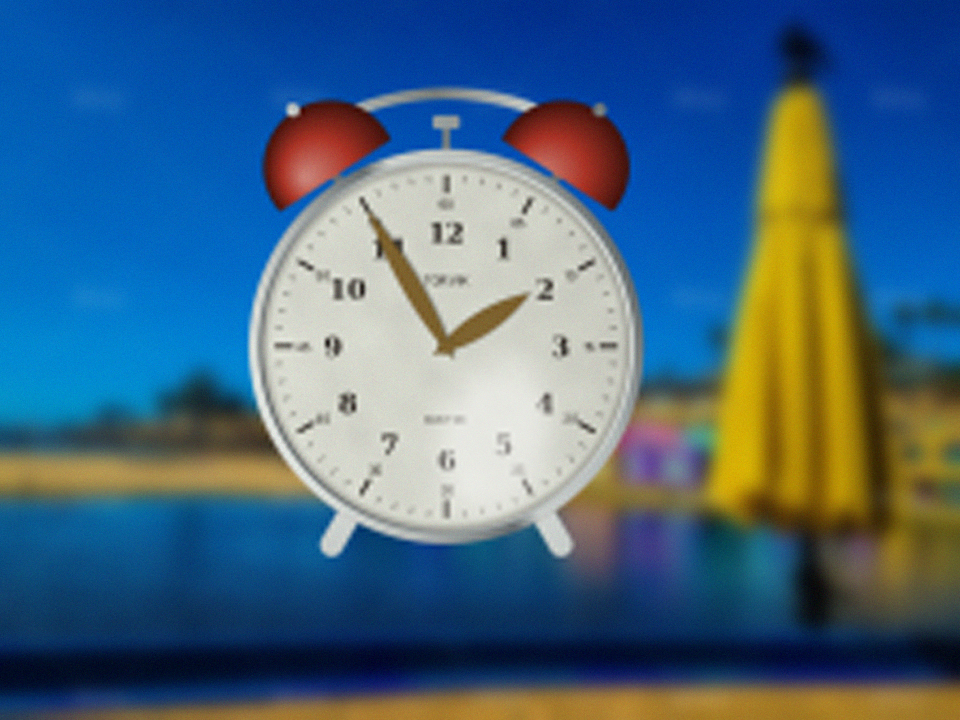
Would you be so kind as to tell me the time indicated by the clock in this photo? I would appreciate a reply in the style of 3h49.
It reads 1h55
